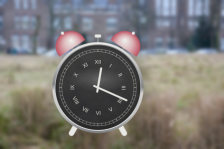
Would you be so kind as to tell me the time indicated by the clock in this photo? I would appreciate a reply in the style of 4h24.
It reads 12h19
